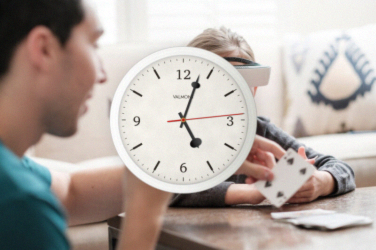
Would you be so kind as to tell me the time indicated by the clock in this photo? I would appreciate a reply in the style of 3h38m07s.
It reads 5h03m14s
